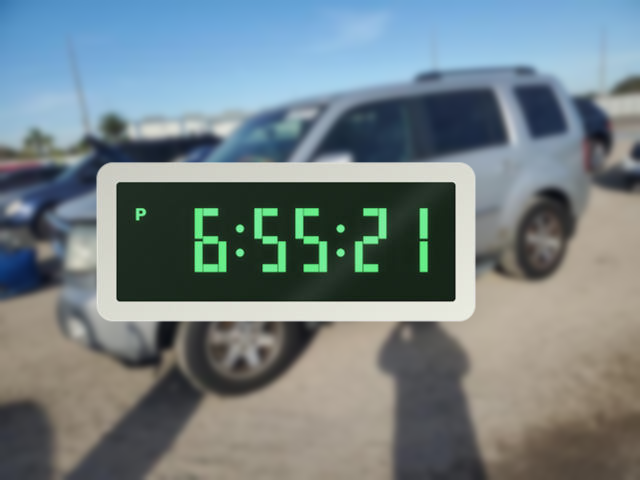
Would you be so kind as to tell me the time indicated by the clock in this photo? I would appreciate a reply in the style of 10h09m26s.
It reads 6h55m21s
